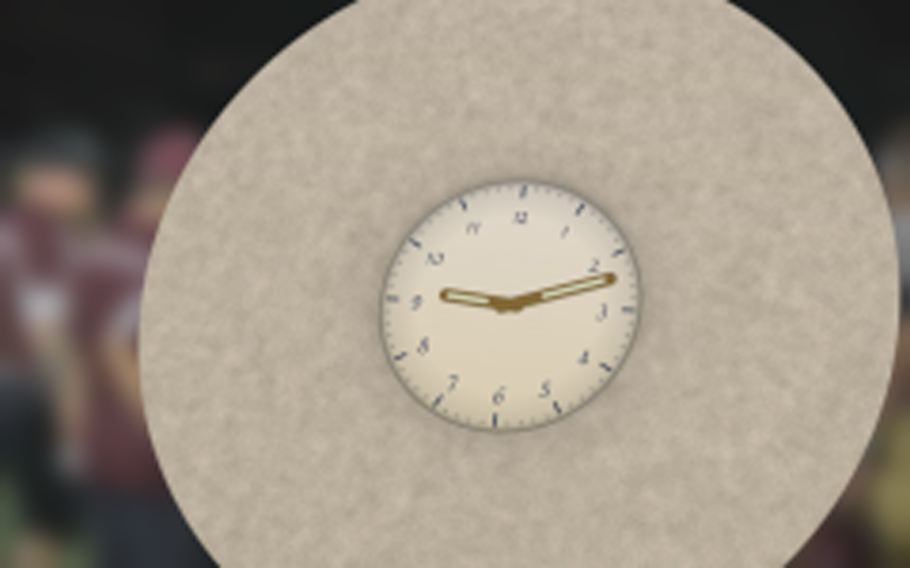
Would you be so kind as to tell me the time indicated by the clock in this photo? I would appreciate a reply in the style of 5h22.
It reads 9h12
